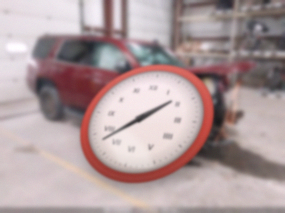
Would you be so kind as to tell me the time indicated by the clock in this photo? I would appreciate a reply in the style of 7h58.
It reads 1h38
